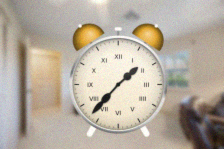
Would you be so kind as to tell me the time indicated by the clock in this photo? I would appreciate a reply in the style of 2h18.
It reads 1h37
